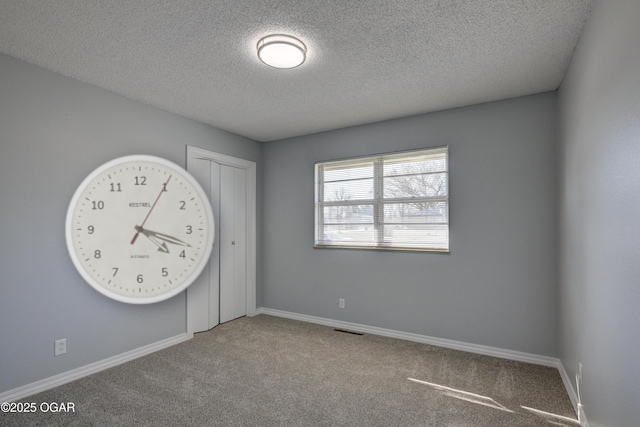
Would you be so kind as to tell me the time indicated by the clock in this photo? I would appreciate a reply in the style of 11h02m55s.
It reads 4h18m05s
